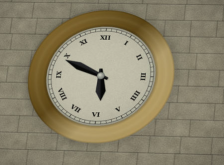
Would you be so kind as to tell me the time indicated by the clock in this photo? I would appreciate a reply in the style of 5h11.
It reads 5h49
